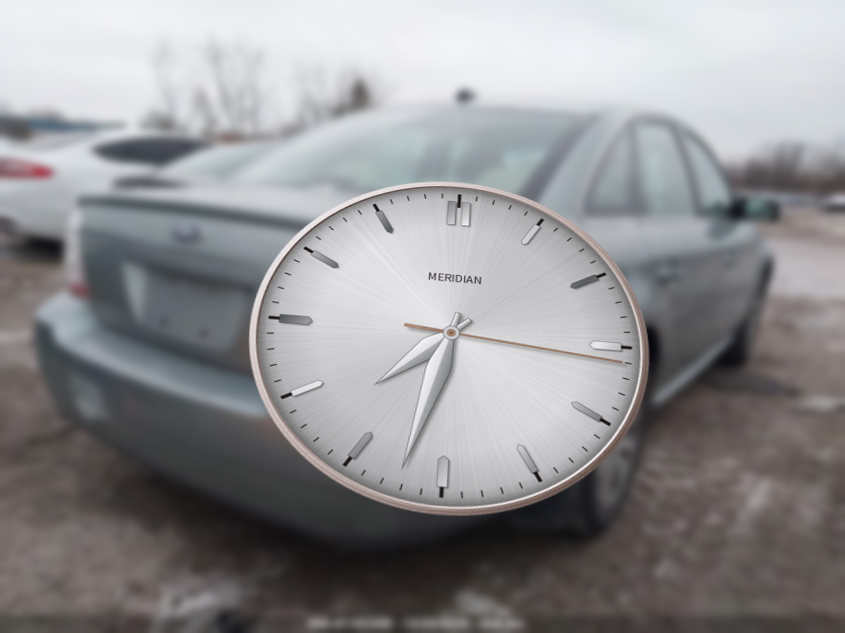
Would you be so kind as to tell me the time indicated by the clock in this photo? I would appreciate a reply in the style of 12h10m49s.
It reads 7h32m16s
